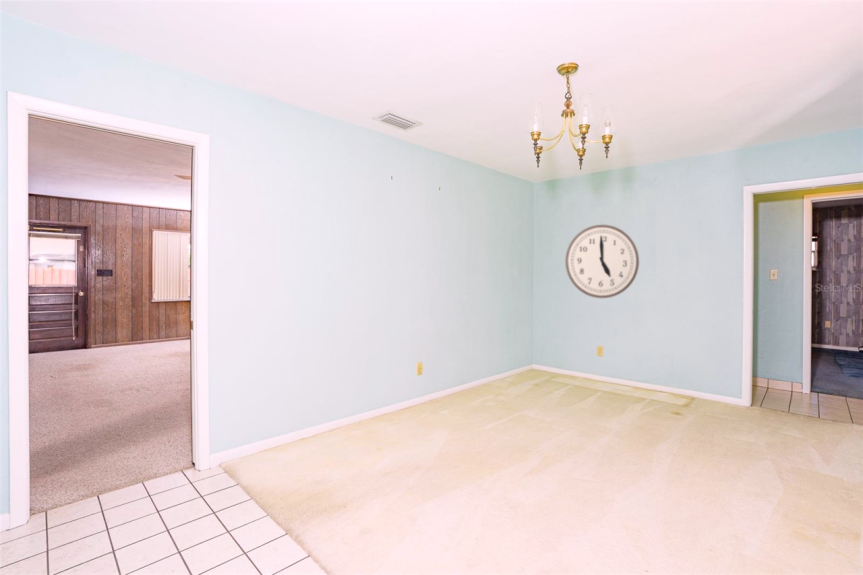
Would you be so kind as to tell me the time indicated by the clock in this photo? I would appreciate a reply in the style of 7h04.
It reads 4h59
